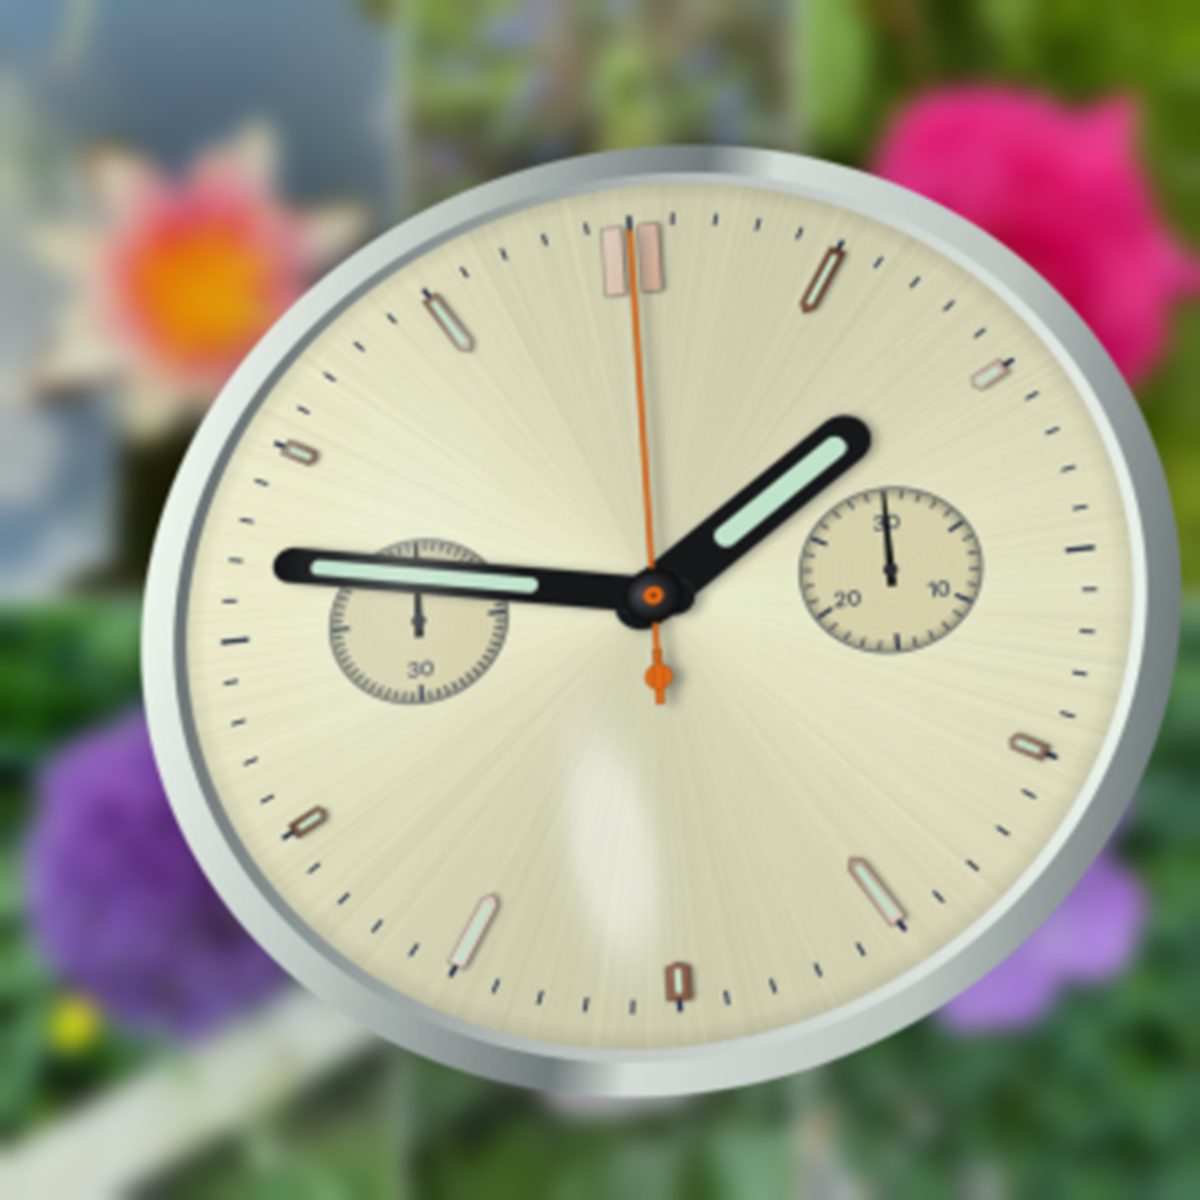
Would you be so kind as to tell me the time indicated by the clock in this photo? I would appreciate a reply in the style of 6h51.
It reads 1h47
